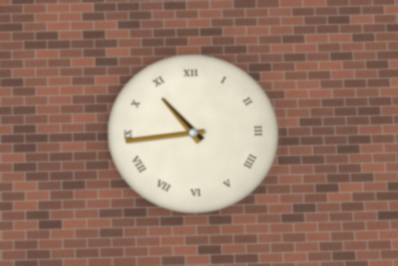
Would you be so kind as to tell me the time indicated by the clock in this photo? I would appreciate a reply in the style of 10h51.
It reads 10h44
